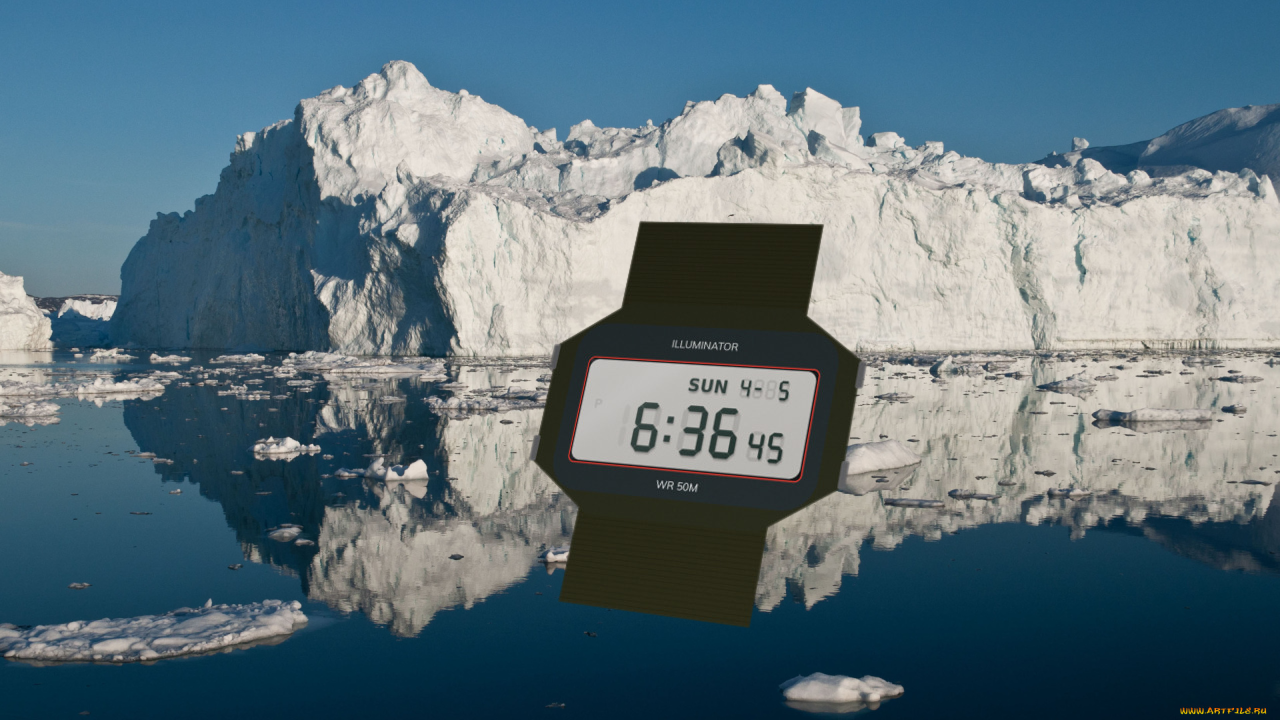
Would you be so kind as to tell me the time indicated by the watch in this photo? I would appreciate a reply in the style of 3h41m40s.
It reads 6h36m45s
